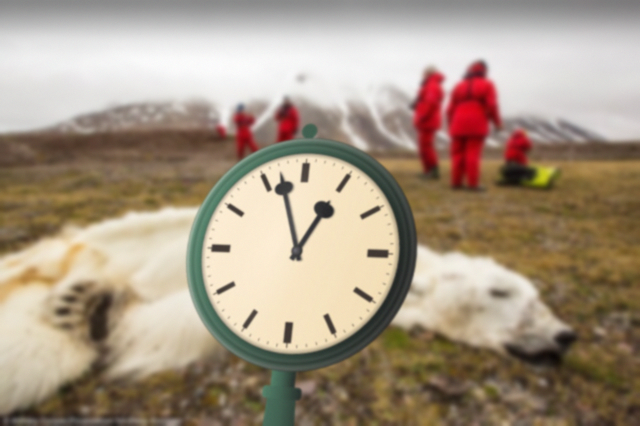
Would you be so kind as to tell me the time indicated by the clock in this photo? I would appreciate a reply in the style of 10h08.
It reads 12h57
